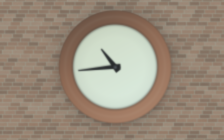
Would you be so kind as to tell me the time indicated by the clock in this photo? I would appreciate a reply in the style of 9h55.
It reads 10h44
